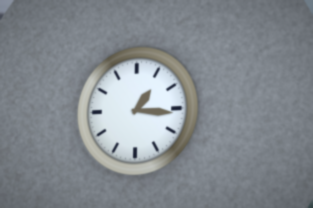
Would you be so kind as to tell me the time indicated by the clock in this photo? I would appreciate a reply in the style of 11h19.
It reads 1h16
